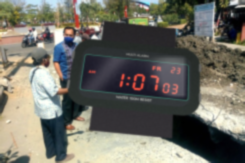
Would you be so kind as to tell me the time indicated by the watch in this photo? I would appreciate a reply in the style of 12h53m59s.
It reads 1h07m03s
